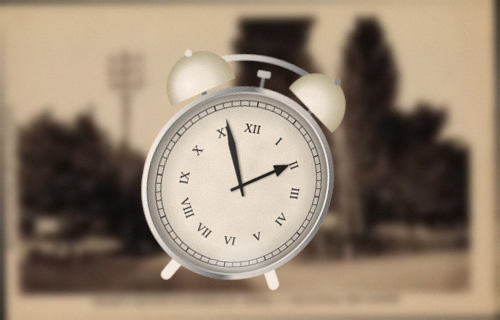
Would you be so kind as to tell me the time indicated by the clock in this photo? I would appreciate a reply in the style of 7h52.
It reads 1h56
